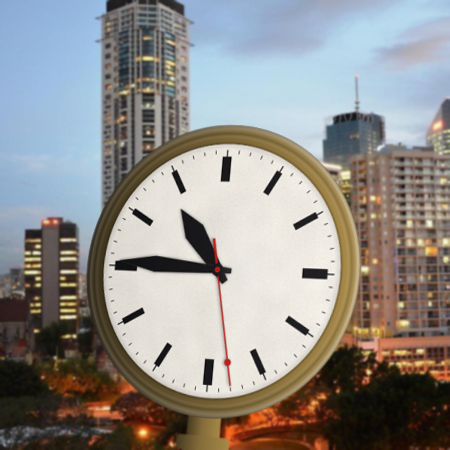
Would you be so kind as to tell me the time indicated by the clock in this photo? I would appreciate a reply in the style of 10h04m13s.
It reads 10h45m28s
